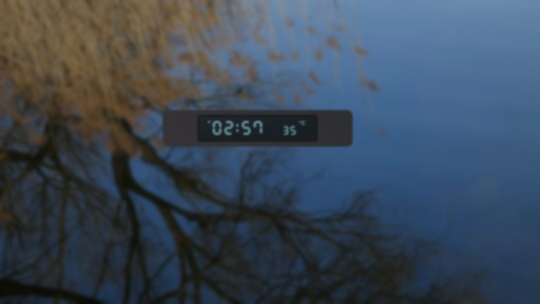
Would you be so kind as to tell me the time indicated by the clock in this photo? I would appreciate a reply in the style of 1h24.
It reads 2h57
